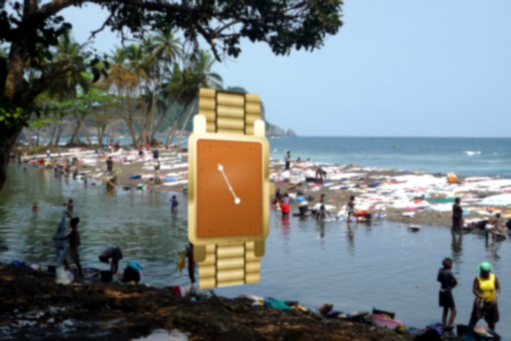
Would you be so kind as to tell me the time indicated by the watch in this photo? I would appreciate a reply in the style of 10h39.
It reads 4h55
